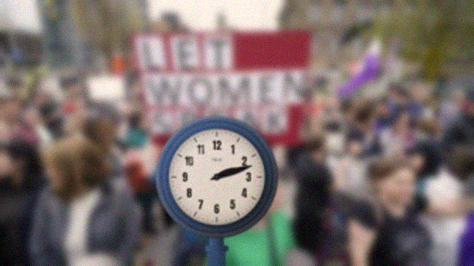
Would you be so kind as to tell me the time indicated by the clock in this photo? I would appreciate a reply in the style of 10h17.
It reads 2h12
